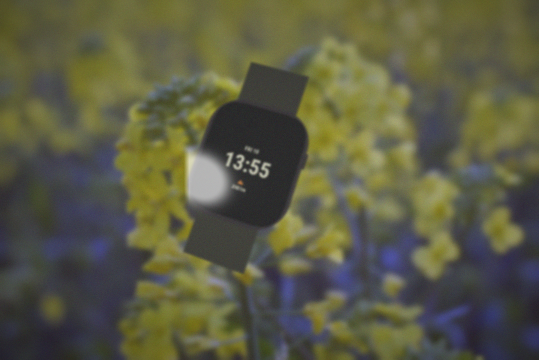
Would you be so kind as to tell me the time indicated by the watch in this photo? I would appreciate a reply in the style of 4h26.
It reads 13h55
